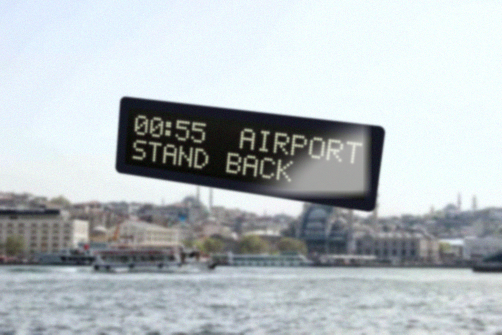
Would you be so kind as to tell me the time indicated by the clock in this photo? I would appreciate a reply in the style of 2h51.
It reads 0h55
